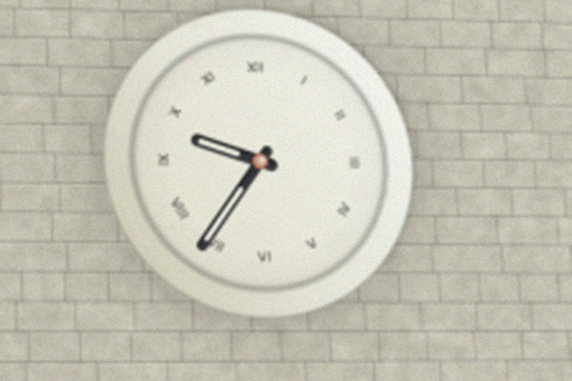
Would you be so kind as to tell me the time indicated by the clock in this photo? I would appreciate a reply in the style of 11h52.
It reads 9h36
